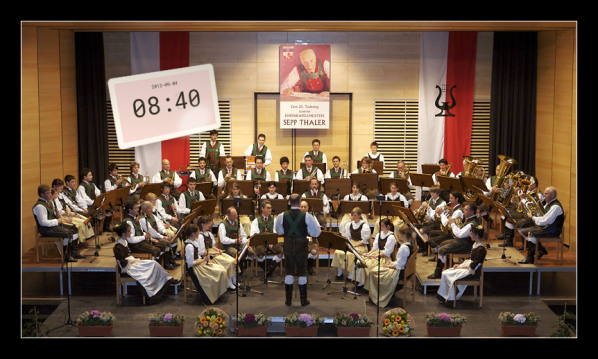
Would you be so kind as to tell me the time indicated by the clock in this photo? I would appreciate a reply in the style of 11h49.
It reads 8h40
